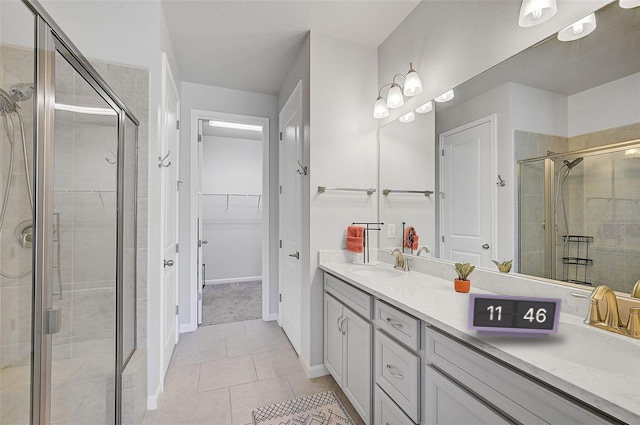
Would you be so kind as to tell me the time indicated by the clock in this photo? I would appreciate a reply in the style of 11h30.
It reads 11h46
